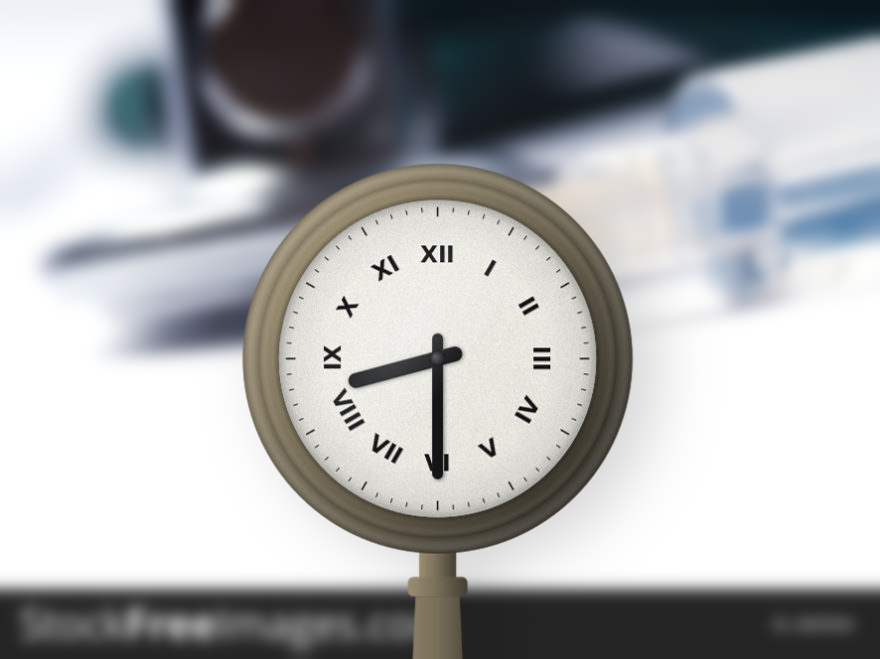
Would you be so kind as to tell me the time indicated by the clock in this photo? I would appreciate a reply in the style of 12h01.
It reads 8h30
